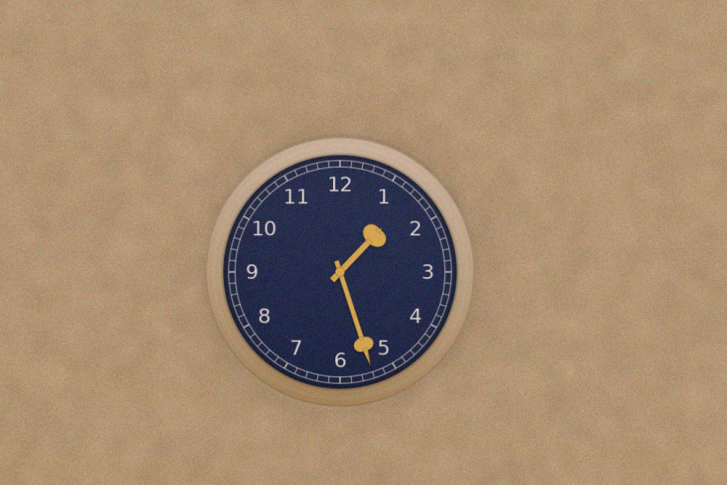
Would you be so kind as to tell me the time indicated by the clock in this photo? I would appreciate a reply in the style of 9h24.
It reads 1h27
